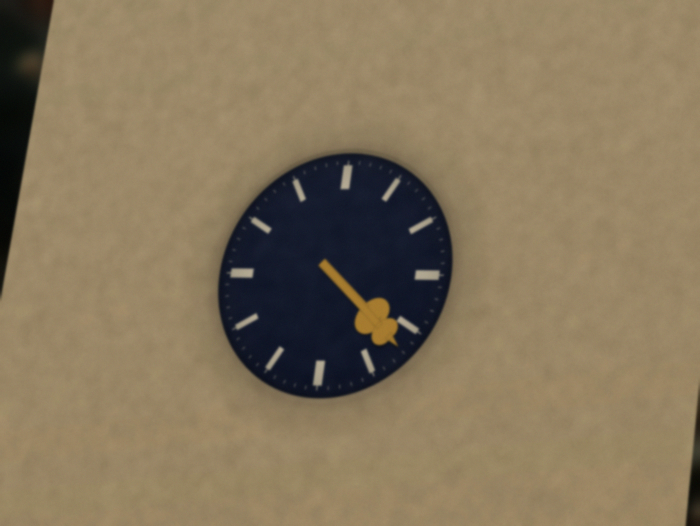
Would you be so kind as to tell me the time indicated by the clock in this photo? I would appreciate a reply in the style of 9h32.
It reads 4h22
